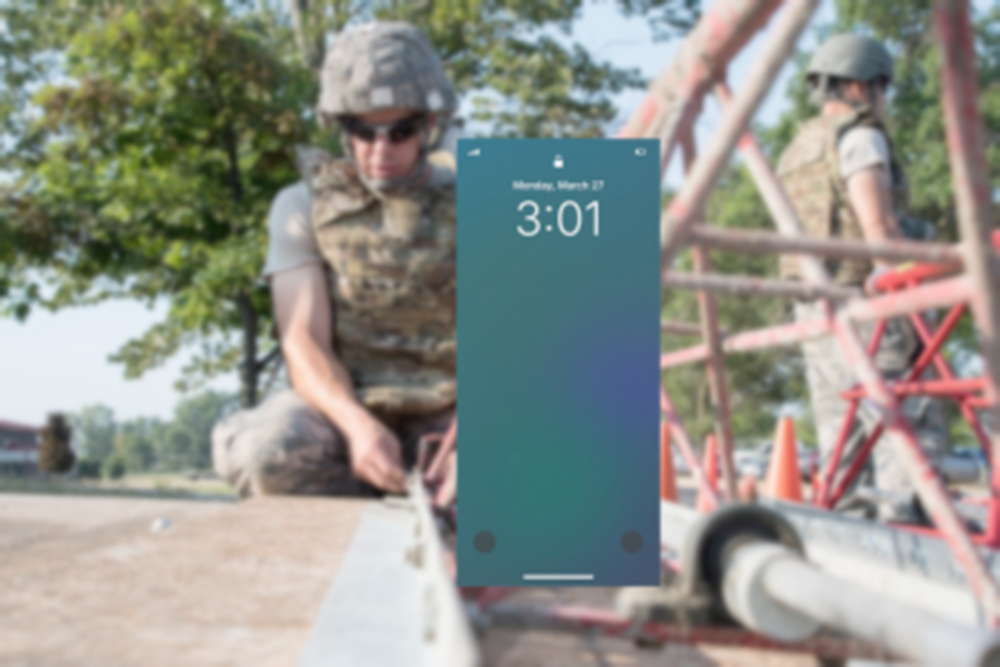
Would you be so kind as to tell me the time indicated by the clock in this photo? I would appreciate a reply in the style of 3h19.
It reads 3h01
